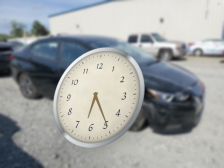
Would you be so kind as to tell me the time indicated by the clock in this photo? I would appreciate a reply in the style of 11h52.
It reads 6h25
